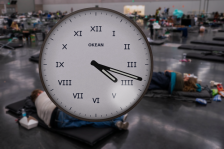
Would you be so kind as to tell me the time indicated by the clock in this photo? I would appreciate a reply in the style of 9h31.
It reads 4h18
